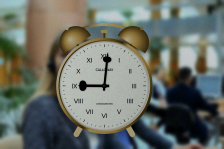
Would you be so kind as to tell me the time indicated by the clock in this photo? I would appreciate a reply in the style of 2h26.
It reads 9h01
